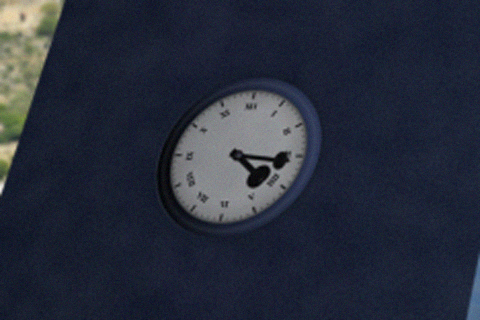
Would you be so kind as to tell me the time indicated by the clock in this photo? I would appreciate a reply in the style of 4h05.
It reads 4h16
